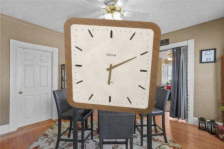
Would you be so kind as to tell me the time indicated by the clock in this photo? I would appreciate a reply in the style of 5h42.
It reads 6h10
